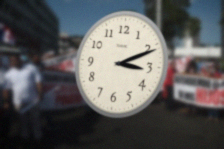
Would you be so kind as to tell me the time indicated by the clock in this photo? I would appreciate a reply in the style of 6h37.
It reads 3h11
